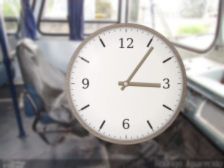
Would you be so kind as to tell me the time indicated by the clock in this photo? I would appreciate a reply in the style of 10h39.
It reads 3h06
